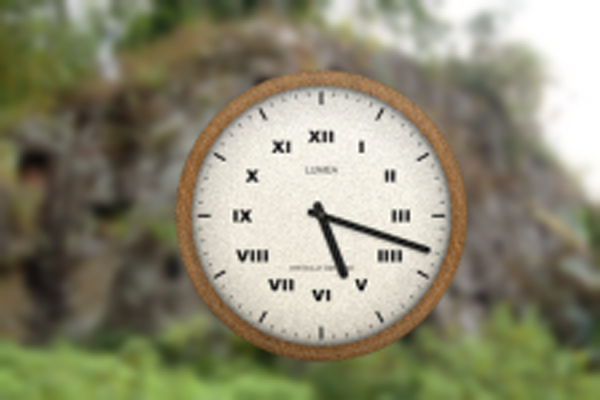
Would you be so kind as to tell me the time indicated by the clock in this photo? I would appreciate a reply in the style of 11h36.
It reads 5h18
